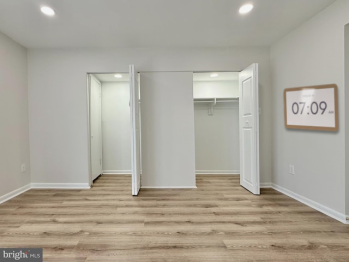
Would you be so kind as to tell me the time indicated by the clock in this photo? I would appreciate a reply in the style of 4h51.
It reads 7h09
